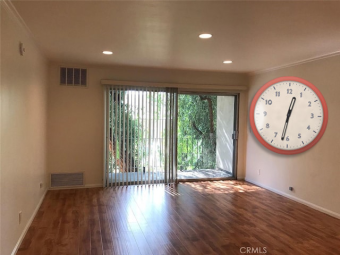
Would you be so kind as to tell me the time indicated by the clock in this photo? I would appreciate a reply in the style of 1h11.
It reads 12h32
